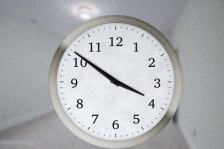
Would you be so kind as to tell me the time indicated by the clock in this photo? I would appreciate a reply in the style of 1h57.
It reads 3h51
